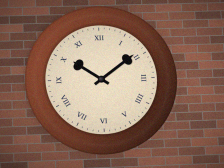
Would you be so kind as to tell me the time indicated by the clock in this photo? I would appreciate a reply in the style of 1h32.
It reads 10h09
